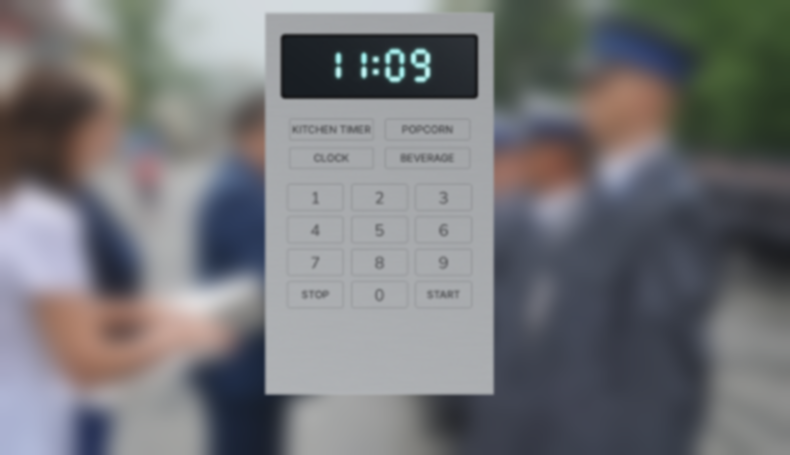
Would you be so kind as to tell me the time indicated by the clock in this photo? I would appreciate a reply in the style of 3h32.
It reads 11h09
